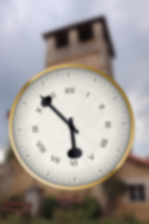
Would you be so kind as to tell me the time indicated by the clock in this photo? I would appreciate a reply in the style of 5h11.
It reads 5h53
